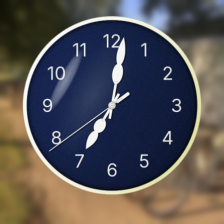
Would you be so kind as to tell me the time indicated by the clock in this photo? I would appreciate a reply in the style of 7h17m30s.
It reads 7h01m39s
